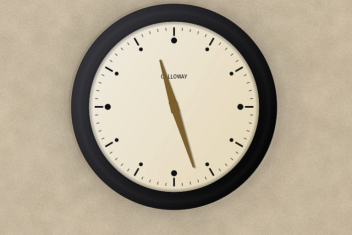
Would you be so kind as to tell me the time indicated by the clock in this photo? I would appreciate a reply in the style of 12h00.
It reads 11h27
